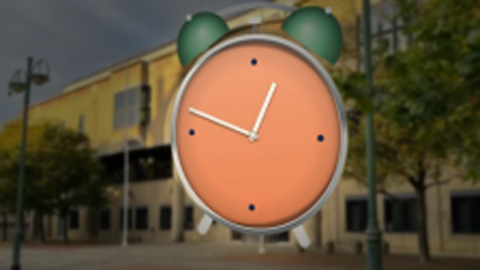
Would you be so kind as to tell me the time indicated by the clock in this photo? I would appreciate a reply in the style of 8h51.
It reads 12h48
